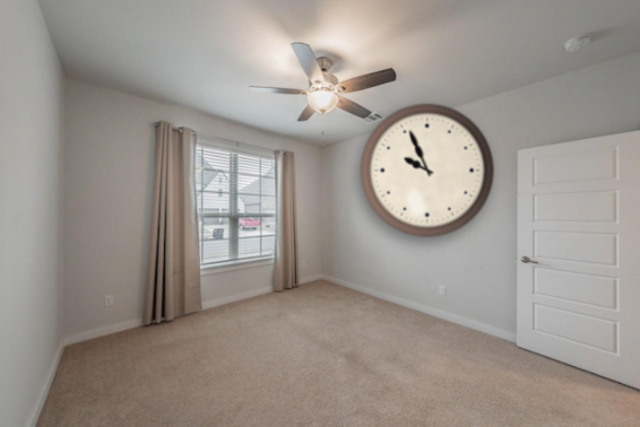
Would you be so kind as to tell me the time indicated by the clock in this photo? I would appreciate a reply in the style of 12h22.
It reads 9h56
